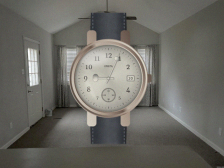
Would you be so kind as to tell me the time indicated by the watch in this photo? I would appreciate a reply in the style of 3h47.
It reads 9h04
